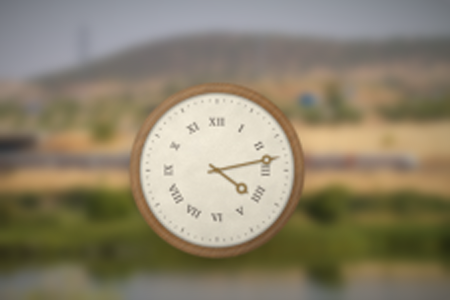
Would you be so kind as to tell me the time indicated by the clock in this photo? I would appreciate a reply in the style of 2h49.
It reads 4h13
